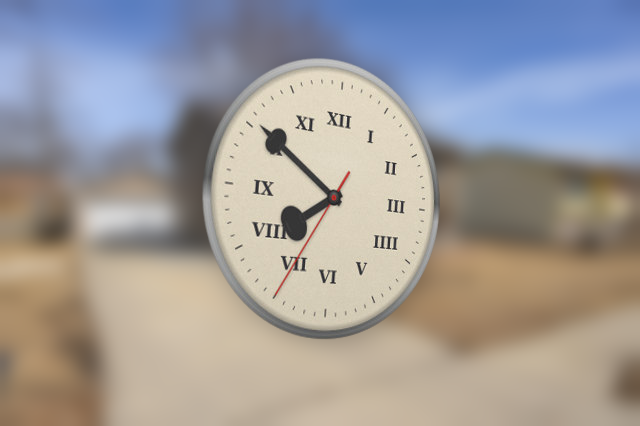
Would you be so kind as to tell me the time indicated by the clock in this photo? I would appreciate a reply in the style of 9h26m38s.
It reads 7h50m35s
